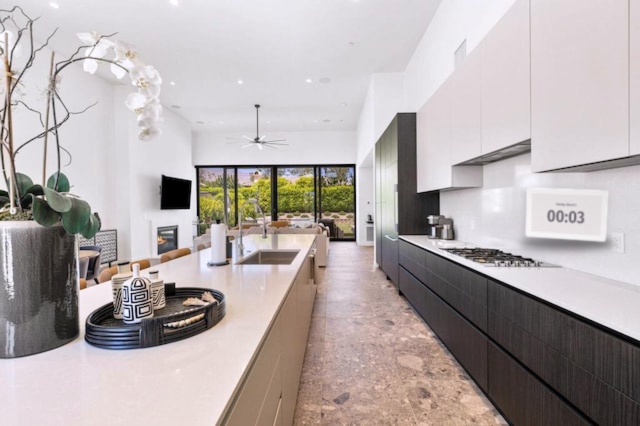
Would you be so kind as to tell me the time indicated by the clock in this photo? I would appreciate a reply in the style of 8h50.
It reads 0h03
